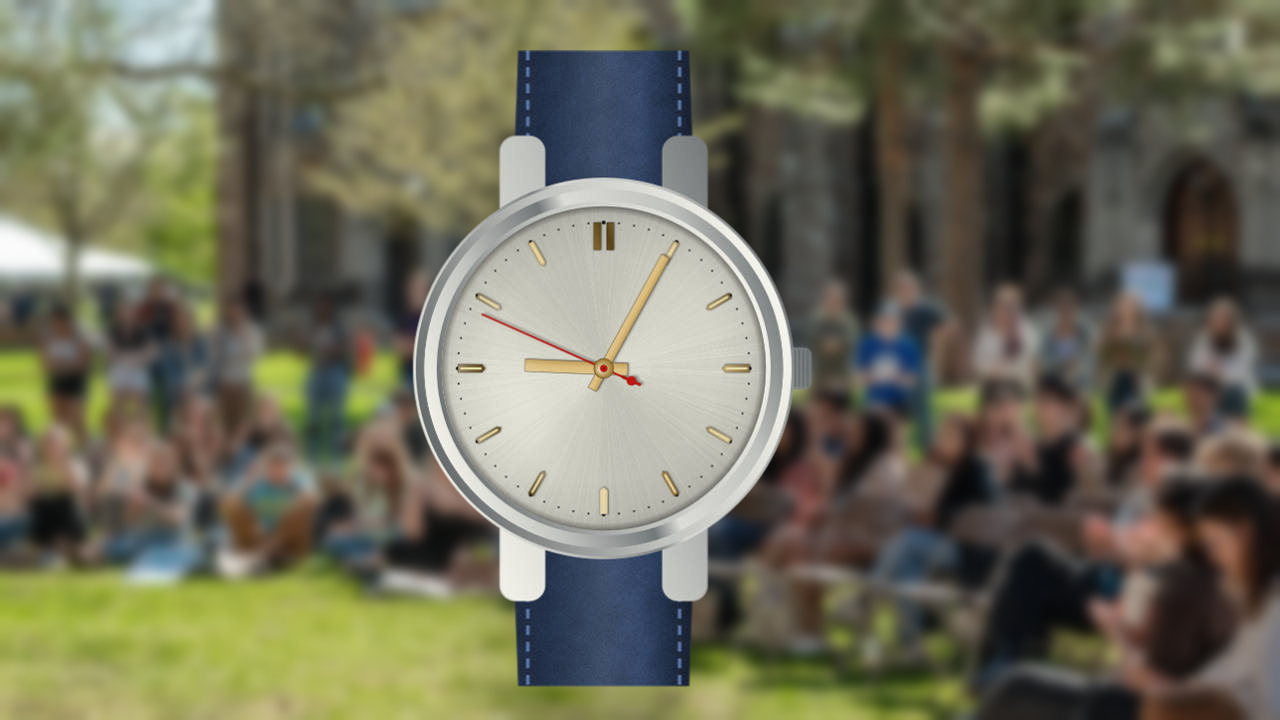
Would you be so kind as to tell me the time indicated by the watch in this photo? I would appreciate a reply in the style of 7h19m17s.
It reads 9h04m49s
